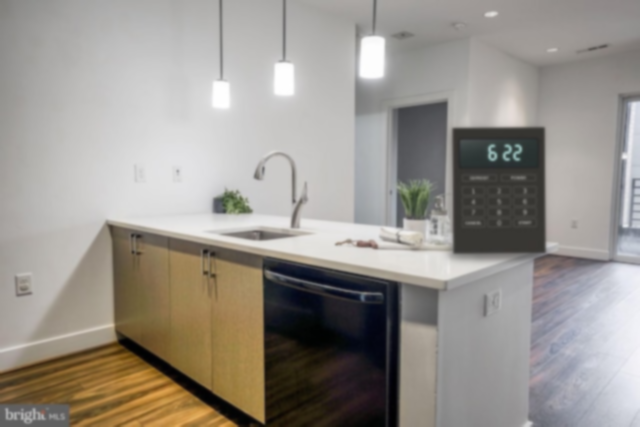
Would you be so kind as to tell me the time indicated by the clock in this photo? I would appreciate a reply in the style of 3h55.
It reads 6h22
